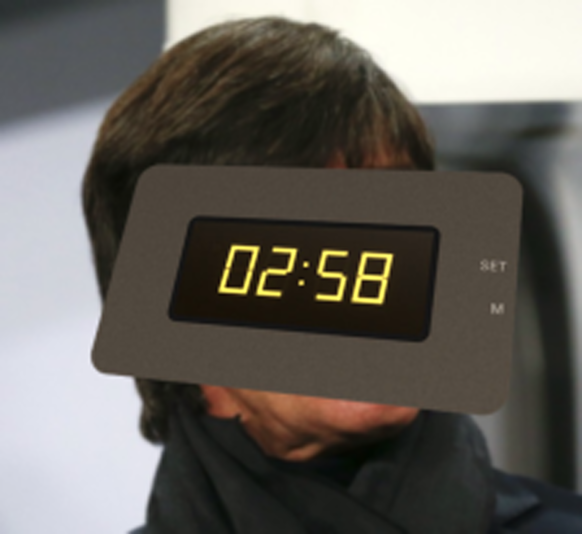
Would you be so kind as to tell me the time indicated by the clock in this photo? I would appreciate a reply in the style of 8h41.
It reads 2h58
